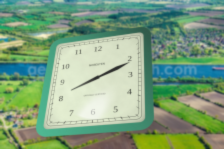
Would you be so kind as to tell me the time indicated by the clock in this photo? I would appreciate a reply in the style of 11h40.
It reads 8h11
